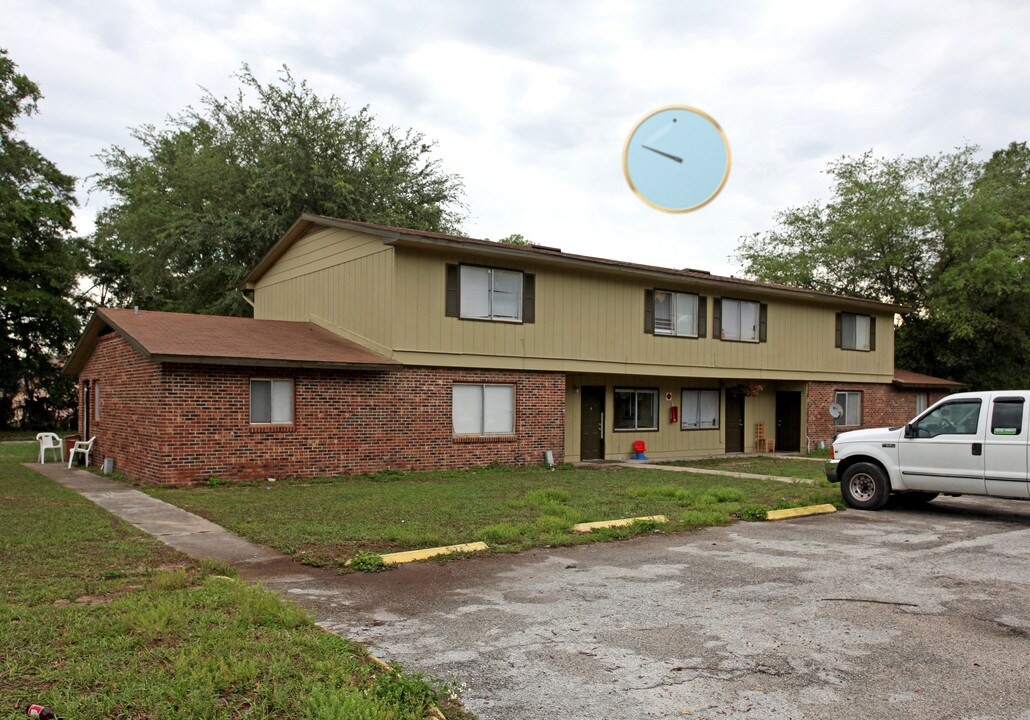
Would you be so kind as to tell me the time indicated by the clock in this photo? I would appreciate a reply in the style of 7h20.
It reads 9h49
